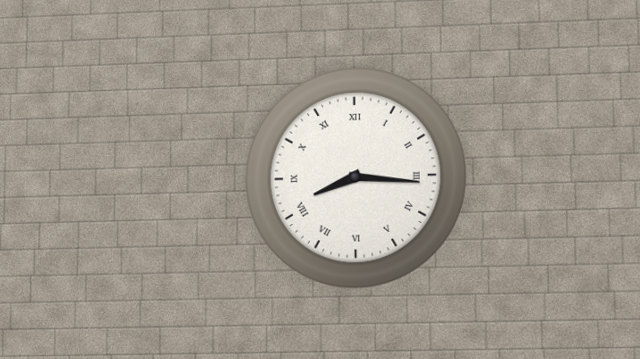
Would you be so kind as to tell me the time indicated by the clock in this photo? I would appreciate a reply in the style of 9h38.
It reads 8h16
